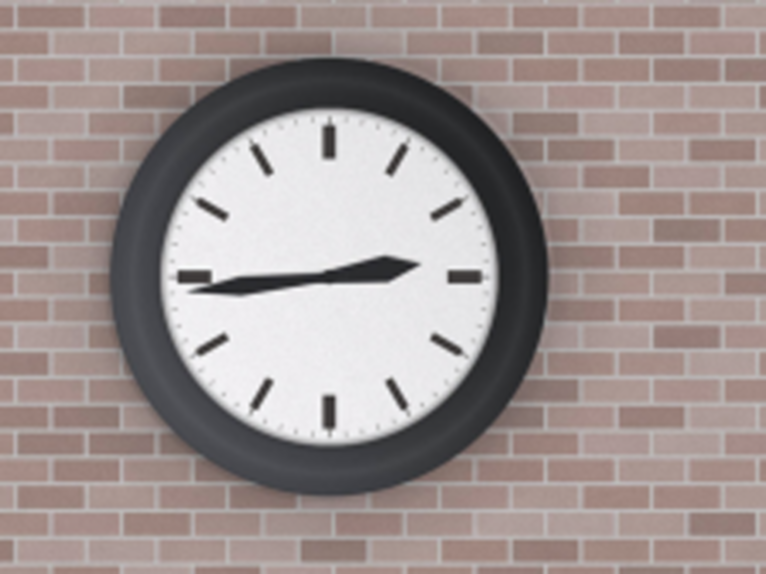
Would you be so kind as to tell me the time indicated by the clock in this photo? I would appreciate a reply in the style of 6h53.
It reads 2h44
